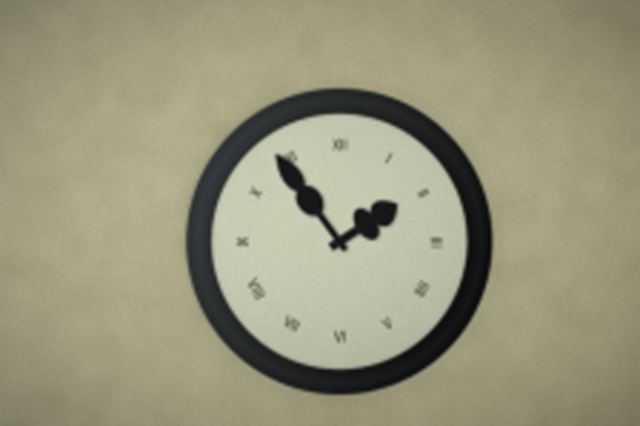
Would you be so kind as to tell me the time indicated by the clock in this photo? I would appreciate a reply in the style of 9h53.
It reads 1h54
